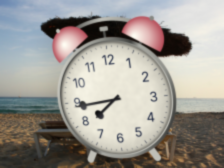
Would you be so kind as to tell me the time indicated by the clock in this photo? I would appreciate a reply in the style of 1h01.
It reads 7h44
